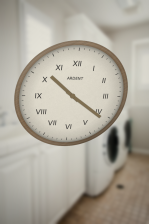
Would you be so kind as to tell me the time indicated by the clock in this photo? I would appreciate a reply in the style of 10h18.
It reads 10h21
